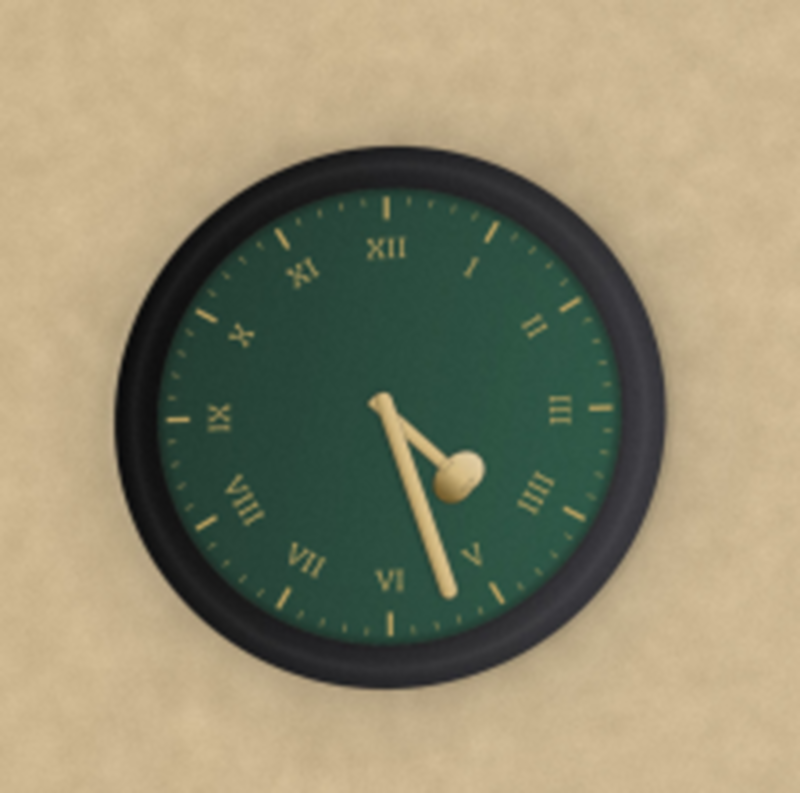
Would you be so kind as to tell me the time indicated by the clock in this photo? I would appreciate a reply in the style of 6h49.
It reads 4h27
